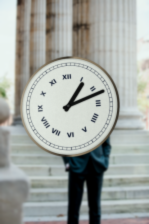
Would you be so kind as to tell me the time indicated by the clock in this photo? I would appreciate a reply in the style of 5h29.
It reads 1h12
